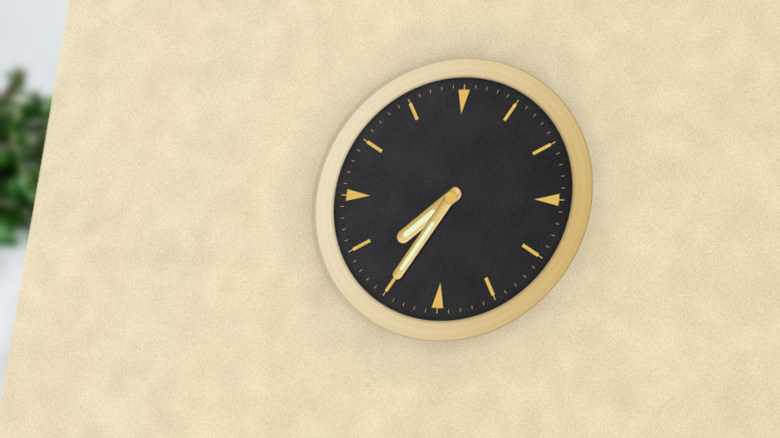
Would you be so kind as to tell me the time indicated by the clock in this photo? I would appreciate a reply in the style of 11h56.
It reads 7h35
